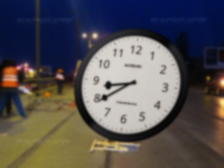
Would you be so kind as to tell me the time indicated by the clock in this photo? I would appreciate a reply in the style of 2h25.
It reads 8h39
